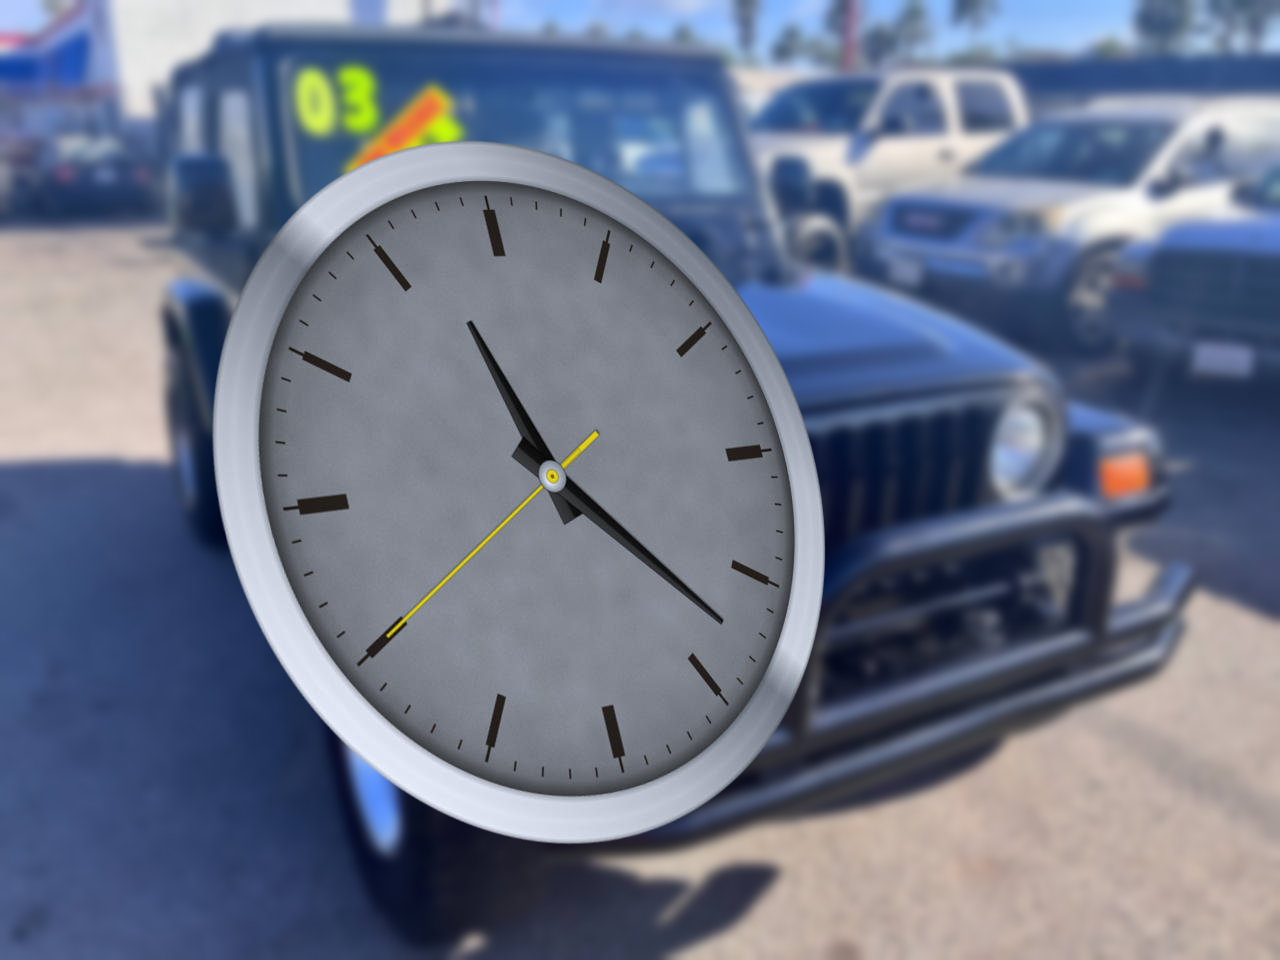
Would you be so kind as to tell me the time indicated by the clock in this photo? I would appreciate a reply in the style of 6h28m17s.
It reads 11h22m40s
